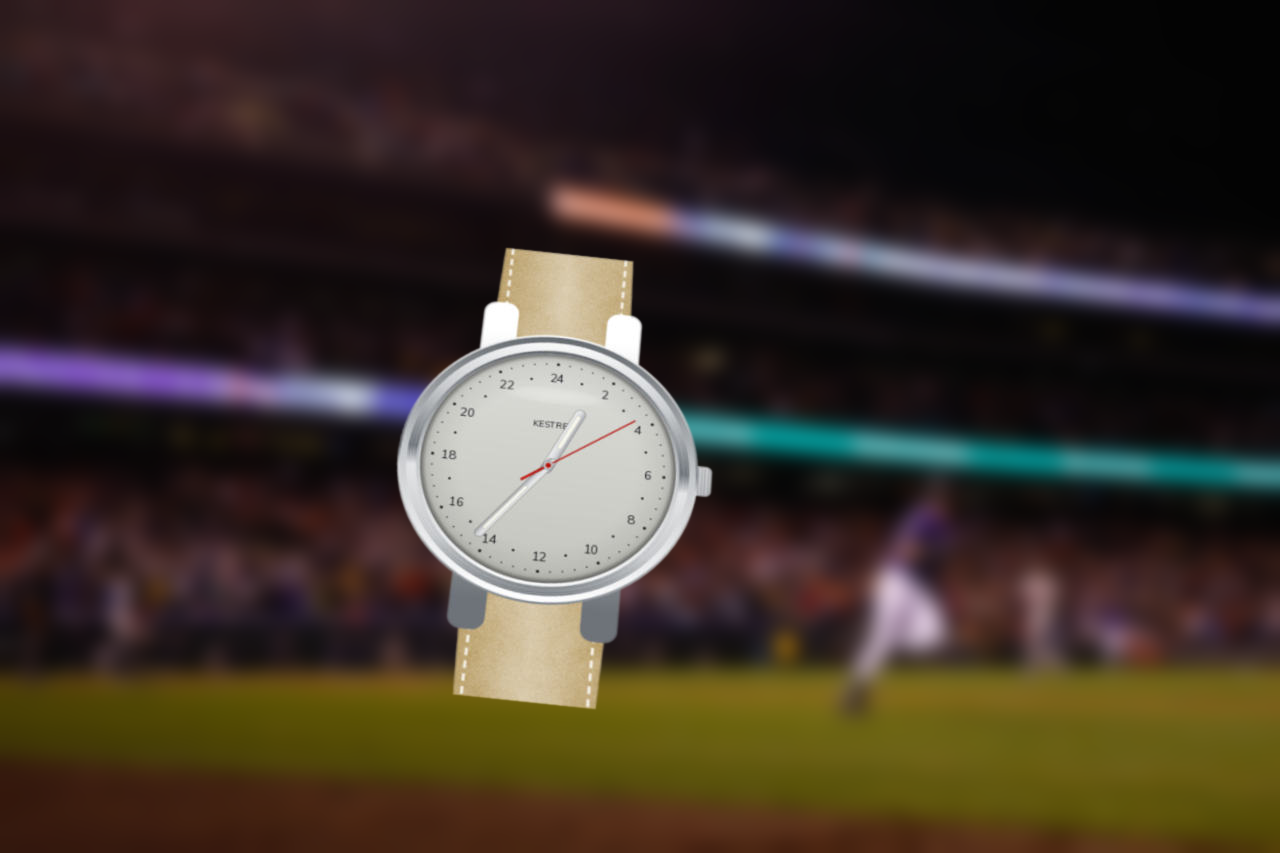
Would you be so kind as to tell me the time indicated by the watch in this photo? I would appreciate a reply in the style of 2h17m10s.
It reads 1h36m09s
